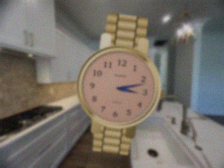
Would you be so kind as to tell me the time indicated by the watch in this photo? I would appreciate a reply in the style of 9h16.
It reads 3h12
